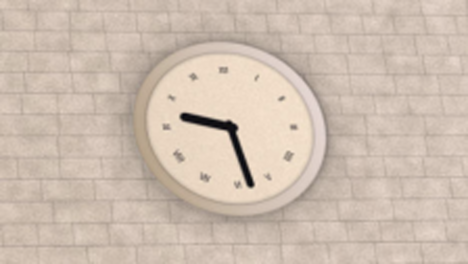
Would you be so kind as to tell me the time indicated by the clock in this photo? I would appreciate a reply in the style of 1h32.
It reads 9h28
